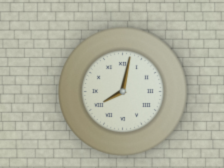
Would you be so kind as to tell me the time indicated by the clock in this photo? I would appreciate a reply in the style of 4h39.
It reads 8h02
